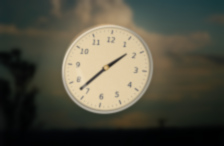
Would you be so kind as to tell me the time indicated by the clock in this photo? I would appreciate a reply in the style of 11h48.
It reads 1h37
